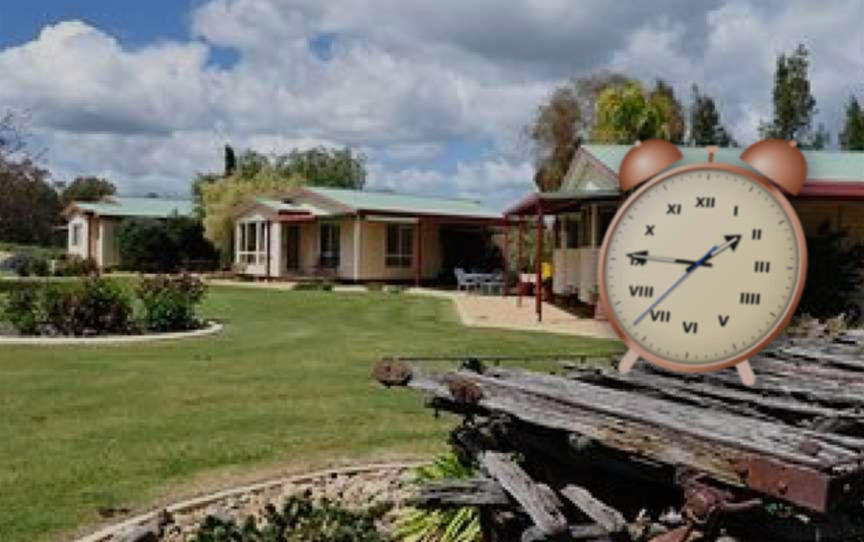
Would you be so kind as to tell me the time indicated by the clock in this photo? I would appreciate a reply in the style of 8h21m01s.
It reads 1h45m37s
